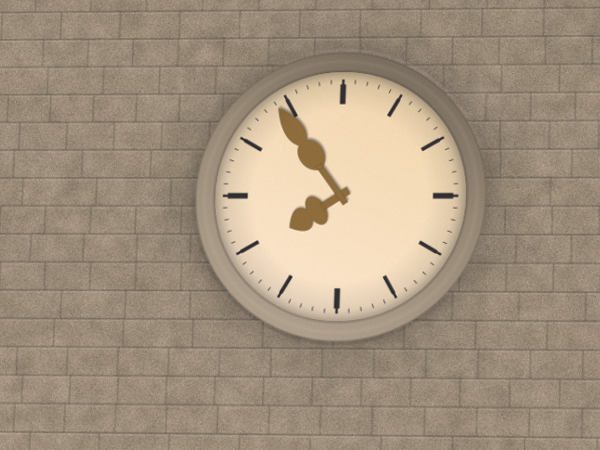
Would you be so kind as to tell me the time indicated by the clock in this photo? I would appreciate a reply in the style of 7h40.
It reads 7h54
